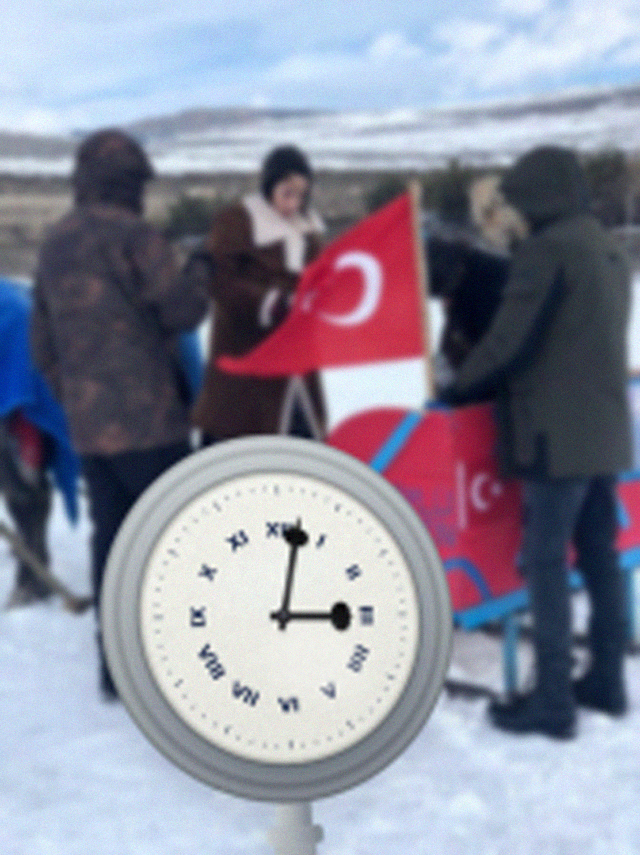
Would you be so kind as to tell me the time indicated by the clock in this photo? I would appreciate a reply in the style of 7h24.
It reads 3h02
